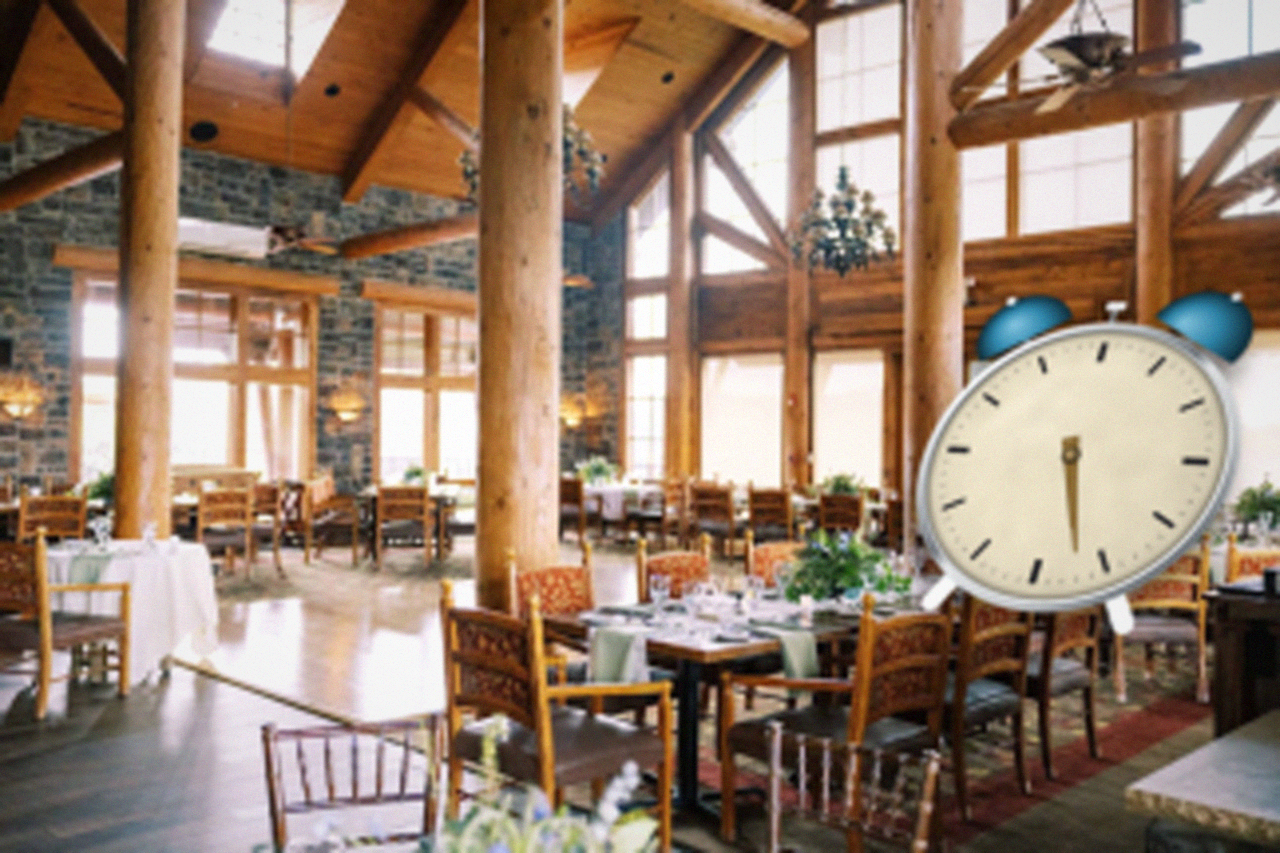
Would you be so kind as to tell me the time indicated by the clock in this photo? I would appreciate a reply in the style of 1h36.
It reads 5h27
